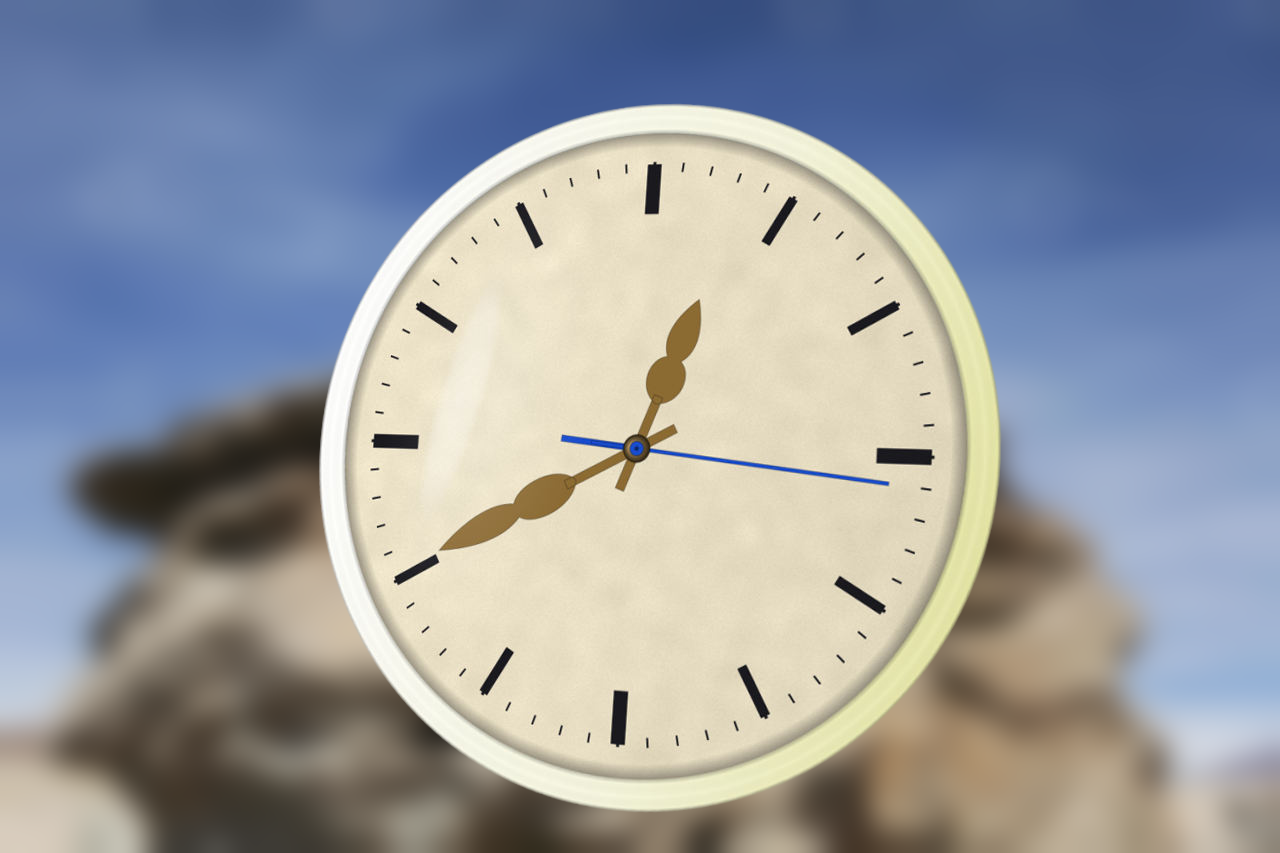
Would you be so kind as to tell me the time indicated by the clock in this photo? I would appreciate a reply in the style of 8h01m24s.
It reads 12h40m16s
